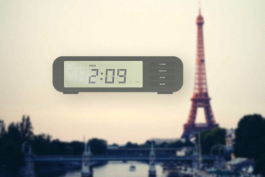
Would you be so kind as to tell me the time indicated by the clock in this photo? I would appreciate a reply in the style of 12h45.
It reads 2h09
